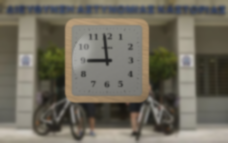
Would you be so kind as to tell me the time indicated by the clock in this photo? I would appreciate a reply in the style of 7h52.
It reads 8h59
